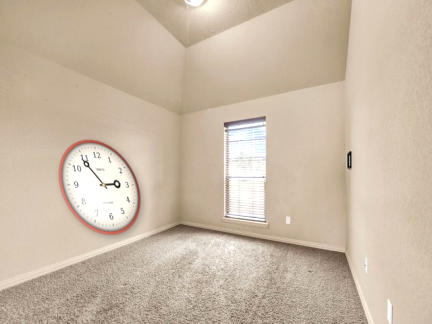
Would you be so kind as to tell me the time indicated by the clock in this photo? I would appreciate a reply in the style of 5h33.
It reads 2h54
